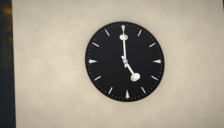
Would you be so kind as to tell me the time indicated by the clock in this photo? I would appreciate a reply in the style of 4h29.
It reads 5h00
